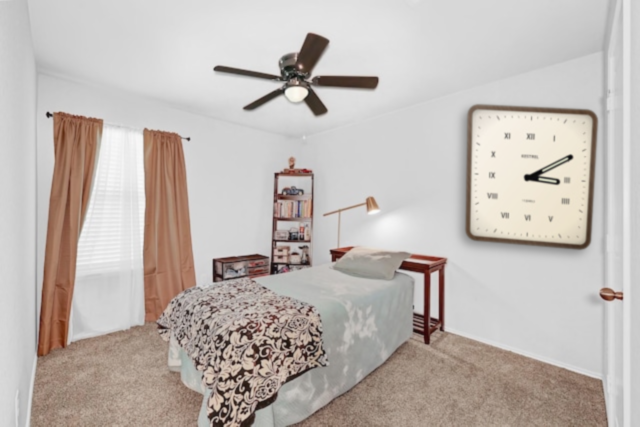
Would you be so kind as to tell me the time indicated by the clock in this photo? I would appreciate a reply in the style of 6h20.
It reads 3h10
